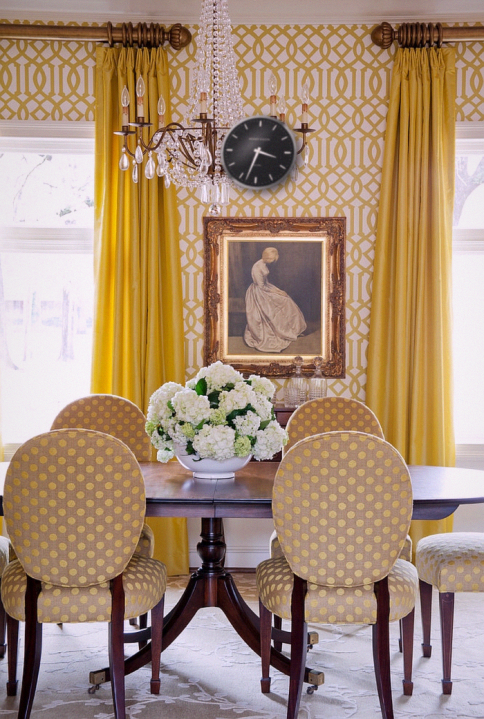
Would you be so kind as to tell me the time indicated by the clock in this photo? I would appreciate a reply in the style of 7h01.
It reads 3h33
